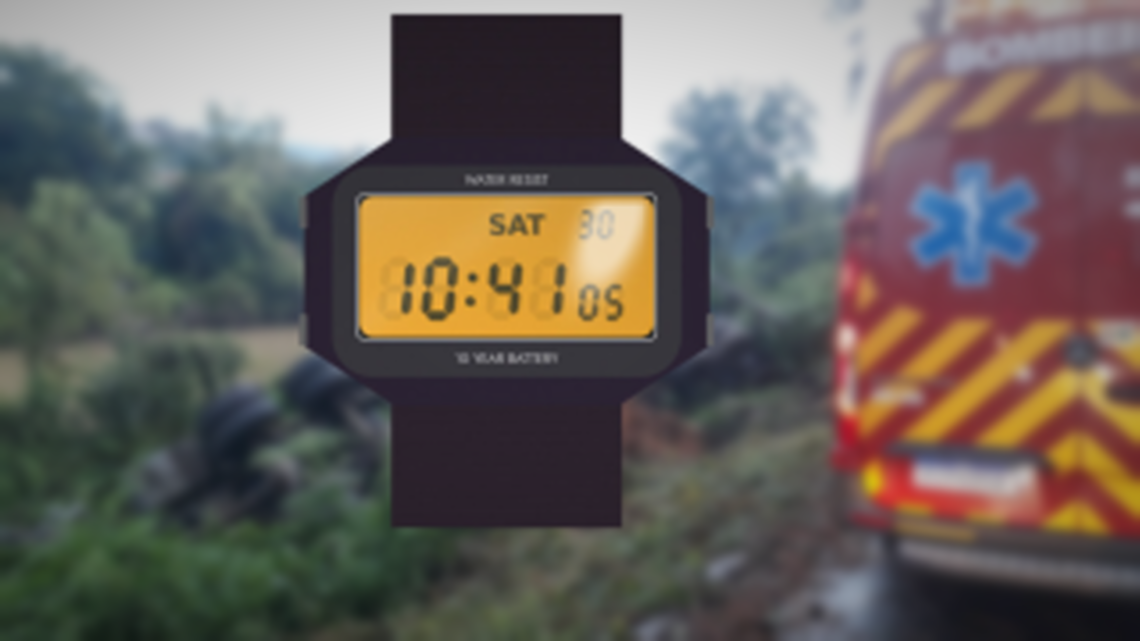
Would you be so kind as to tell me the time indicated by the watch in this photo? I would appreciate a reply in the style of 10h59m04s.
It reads 10h41m05s
